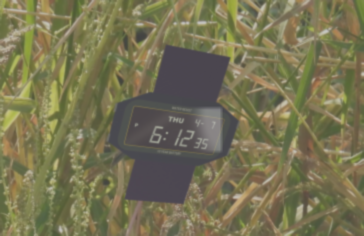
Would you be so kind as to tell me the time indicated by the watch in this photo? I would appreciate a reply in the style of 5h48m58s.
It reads 6h12m35s
